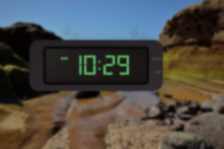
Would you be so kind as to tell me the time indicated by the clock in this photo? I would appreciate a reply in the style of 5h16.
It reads 10h29
